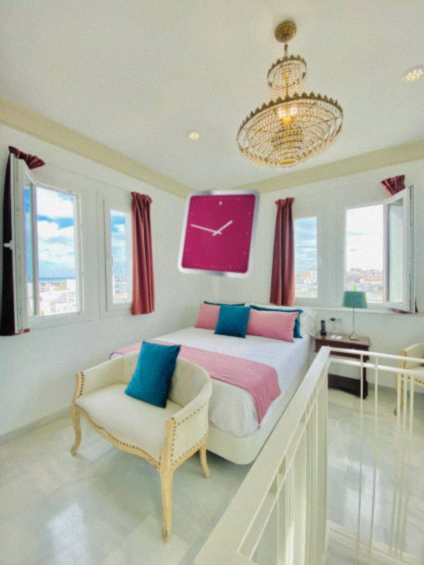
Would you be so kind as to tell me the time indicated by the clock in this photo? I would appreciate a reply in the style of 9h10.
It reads 1h47
